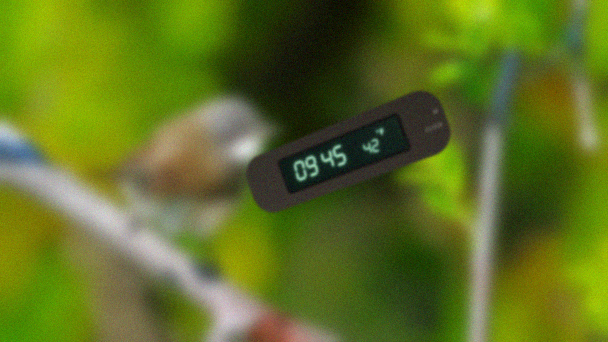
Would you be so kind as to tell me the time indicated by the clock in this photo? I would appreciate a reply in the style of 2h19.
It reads 9h45
